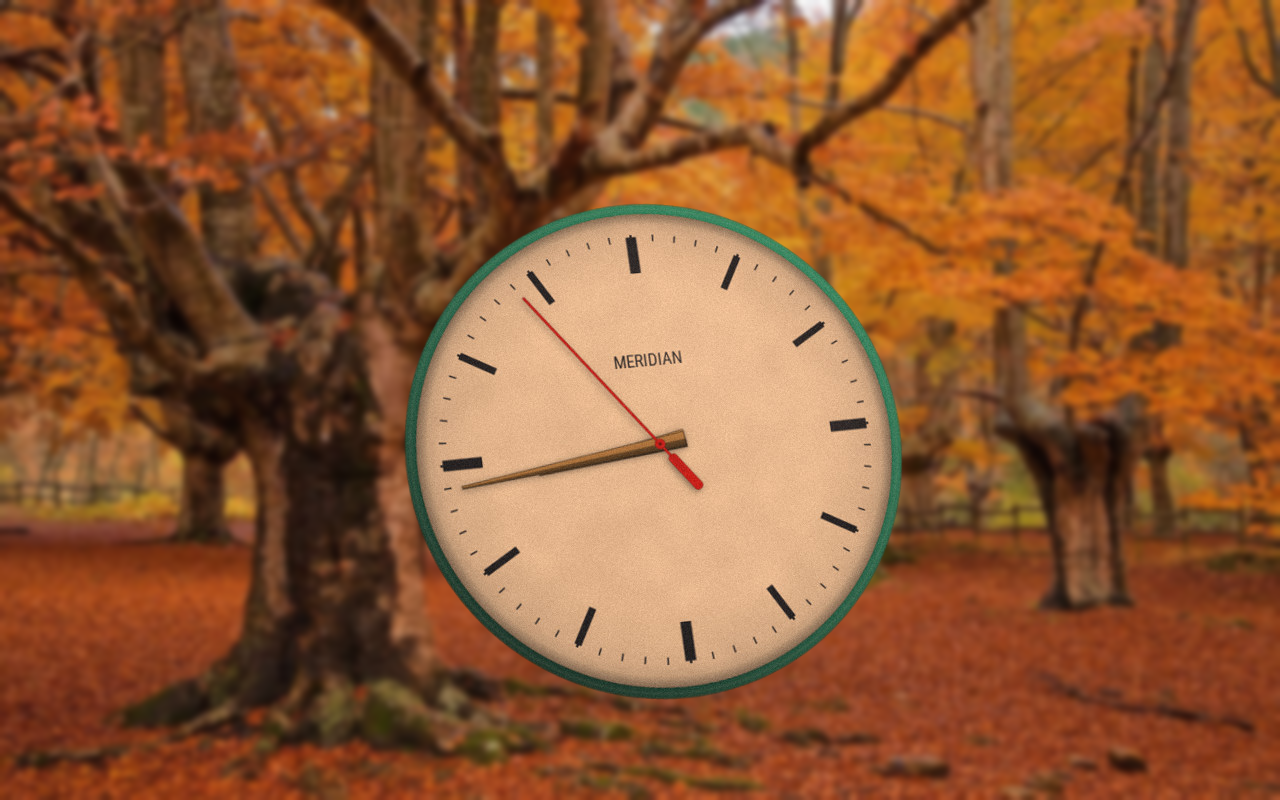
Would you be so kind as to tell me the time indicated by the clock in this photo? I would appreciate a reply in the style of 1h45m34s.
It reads 8h43m54s
